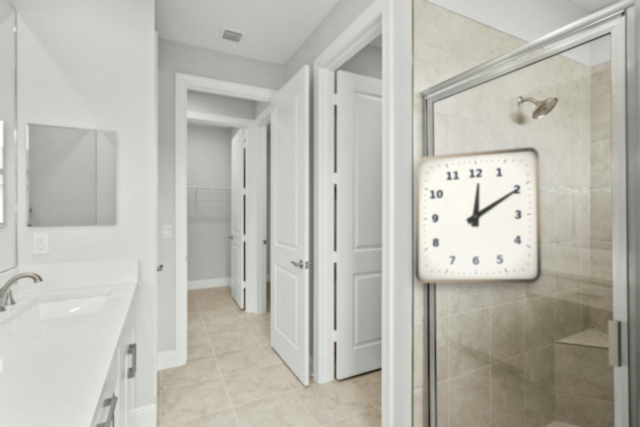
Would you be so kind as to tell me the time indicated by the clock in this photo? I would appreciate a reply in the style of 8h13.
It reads 12h10
